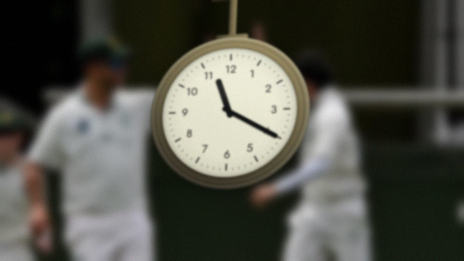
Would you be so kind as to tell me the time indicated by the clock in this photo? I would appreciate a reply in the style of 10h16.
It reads 11h20
